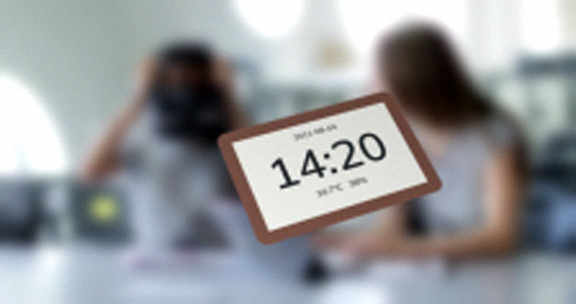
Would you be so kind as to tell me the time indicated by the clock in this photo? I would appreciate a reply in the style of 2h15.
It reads 14h20
